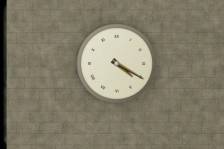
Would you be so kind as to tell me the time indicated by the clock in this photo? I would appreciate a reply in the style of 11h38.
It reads 4h20
